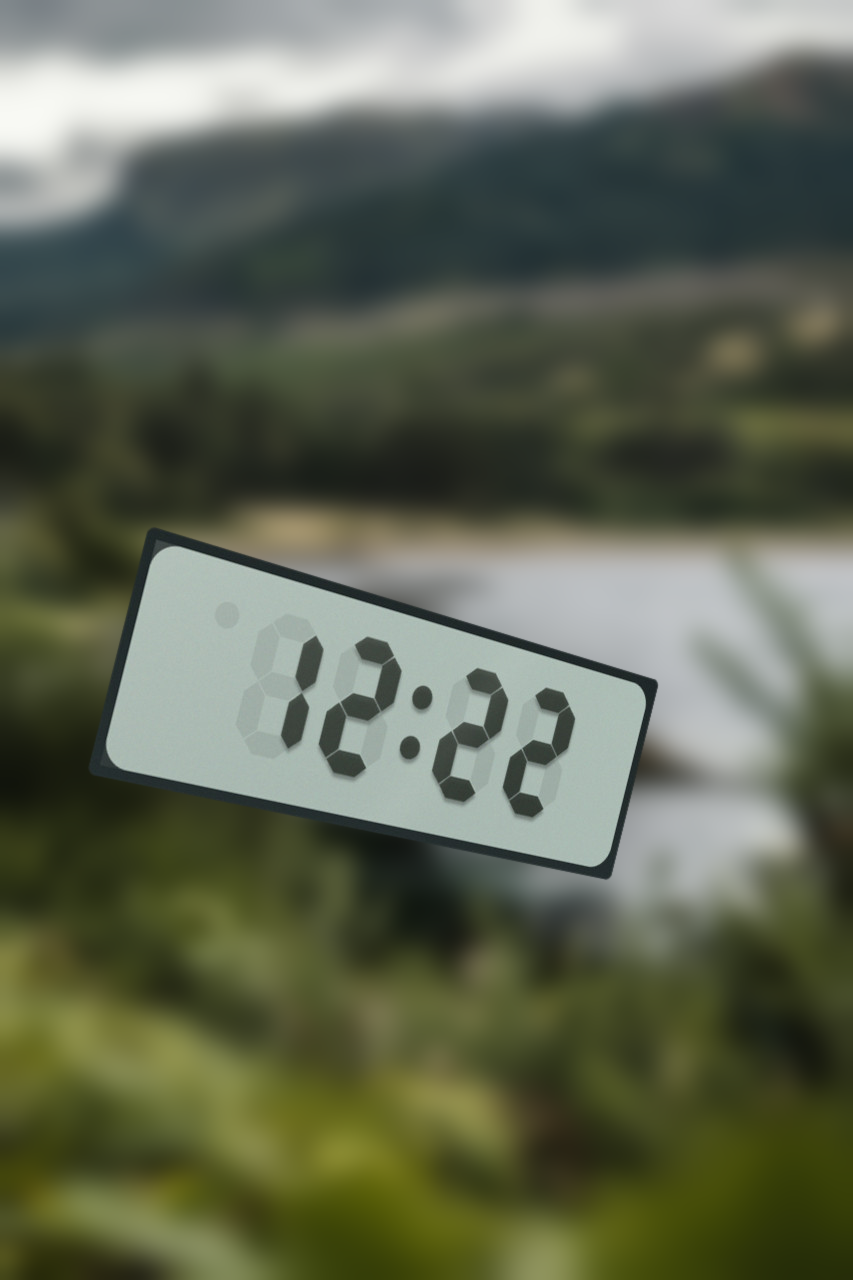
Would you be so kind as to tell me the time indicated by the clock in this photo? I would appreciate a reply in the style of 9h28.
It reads 12h22
